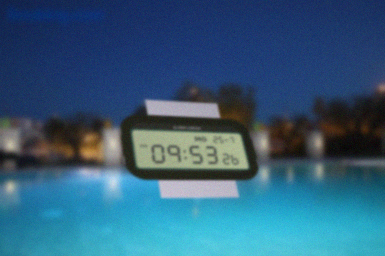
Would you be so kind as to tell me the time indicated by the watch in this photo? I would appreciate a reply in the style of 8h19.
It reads 9h53
